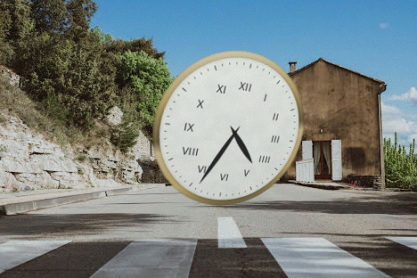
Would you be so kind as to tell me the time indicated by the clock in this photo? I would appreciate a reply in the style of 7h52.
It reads 4h34
